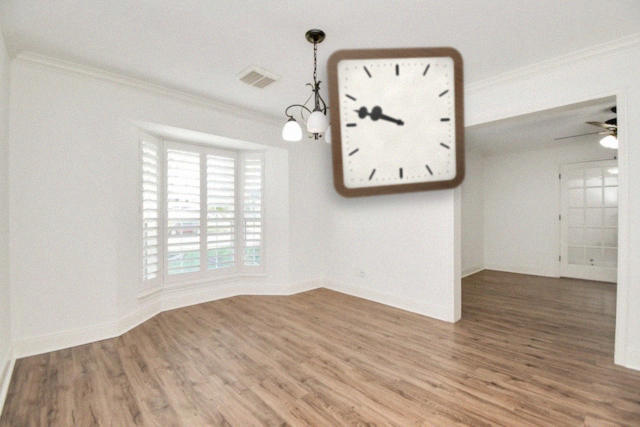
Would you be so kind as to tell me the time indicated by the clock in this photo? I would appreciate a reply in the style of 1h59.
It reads 9h48
